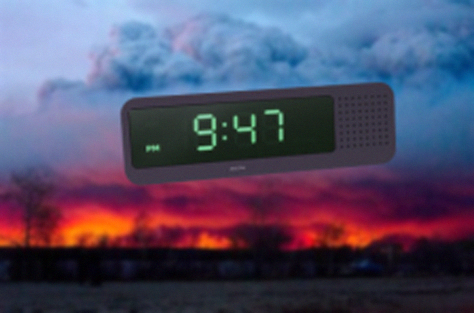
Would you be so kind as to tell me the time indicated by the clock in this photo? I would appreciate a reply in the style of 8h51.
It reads 9h47
